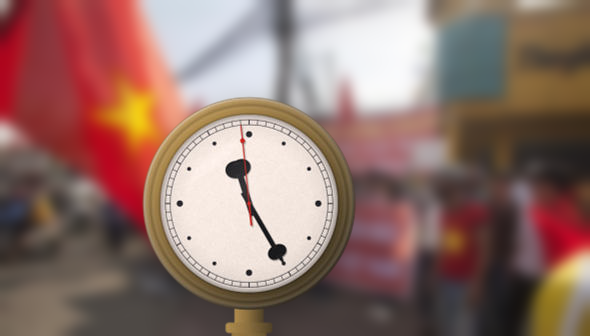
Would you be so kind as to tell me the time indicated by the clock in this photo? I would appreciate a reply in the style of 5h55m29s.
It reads 11h24m59s
